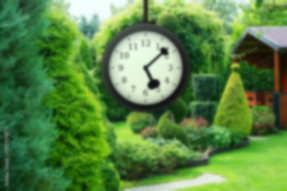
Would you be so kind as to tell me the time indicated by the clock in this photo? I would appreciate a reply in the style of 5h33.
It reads 5h08
